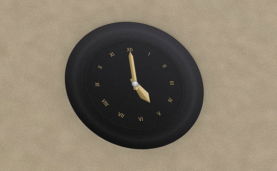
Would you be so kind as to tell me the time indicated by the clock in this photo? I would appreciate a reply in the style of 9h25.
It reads 5h00
